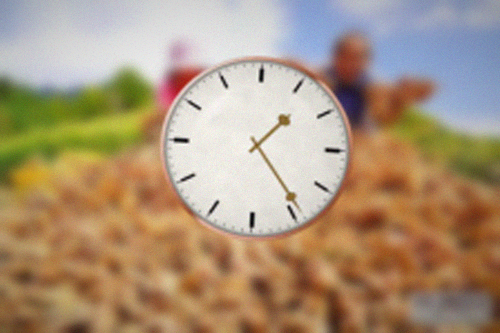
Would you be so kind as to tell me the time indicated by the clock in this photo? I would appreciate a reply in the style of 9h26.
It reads 1h24
